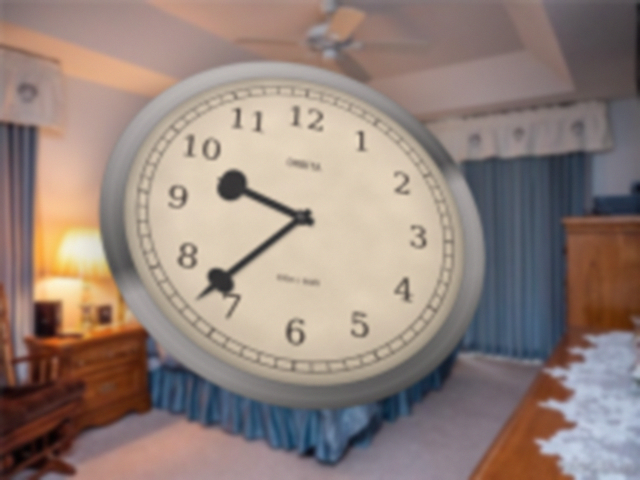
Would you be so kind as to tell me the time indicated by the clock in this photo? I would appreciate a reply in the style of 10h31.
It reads 9h37
